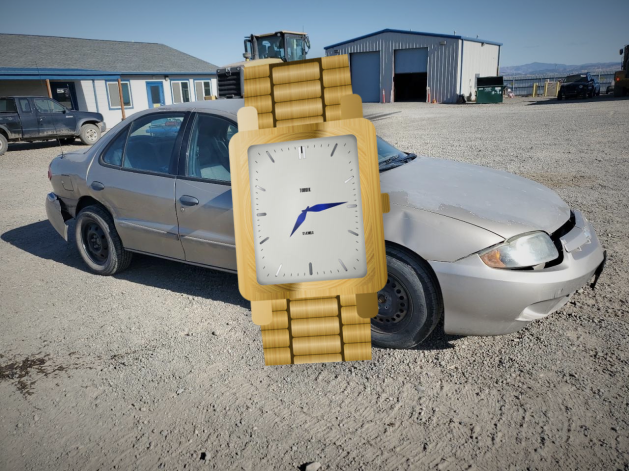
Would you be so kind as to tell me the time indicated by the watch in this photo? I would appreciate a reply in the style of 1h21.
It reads 7h14
